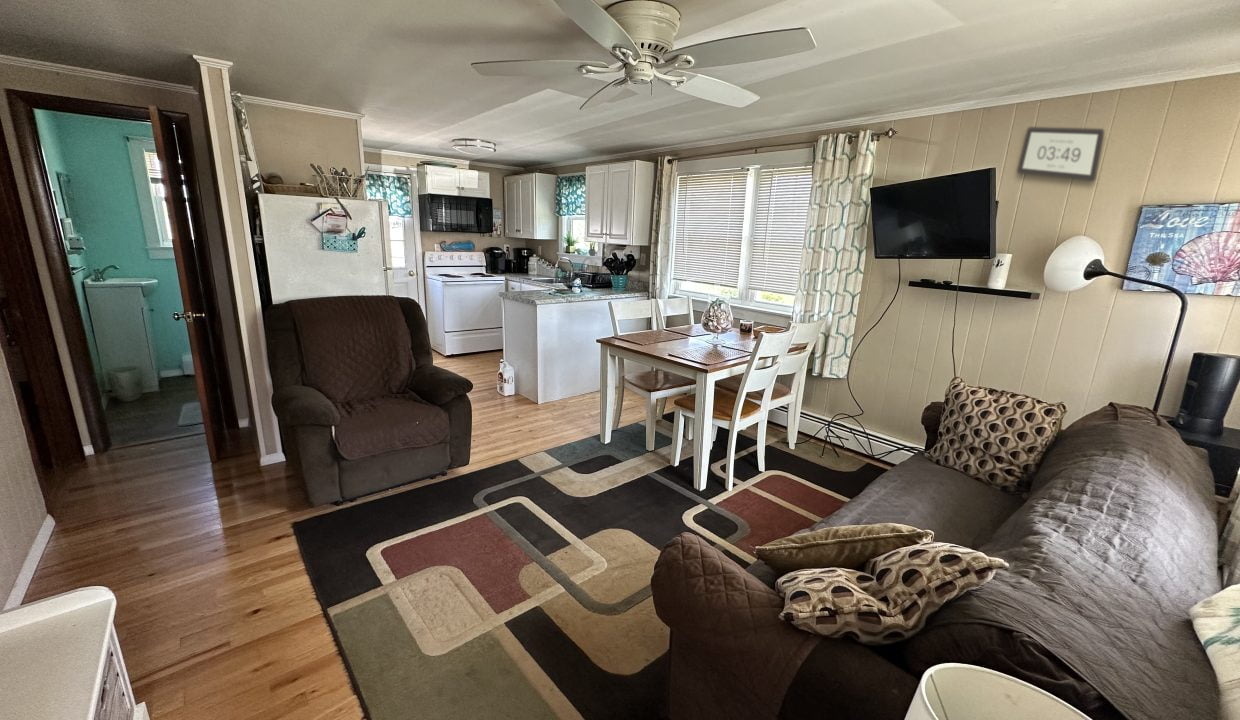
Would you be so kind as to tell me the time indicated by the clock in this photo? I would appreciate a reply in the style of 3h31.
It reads 3h49
